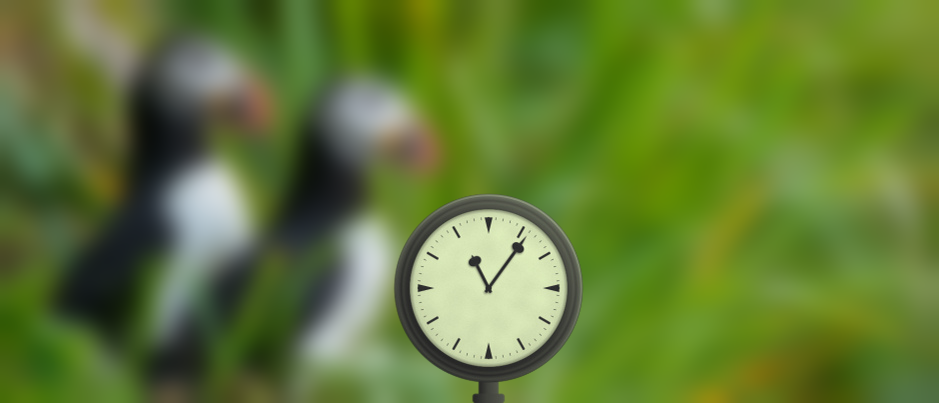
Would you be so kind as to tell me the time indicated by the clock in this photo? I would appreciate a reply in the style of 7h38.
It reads 11h06
